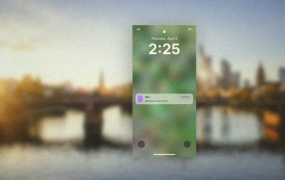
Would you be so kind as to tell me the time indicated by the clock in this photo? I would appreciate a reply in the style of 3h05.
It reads 2h25
